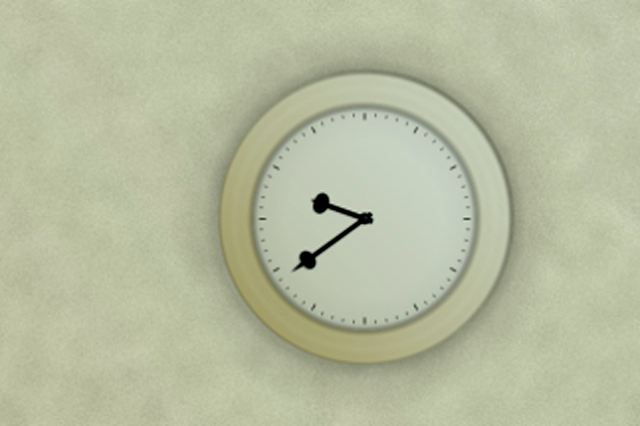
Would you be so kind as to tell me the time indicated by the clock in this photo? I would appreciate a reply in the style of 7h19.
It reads 9h39
